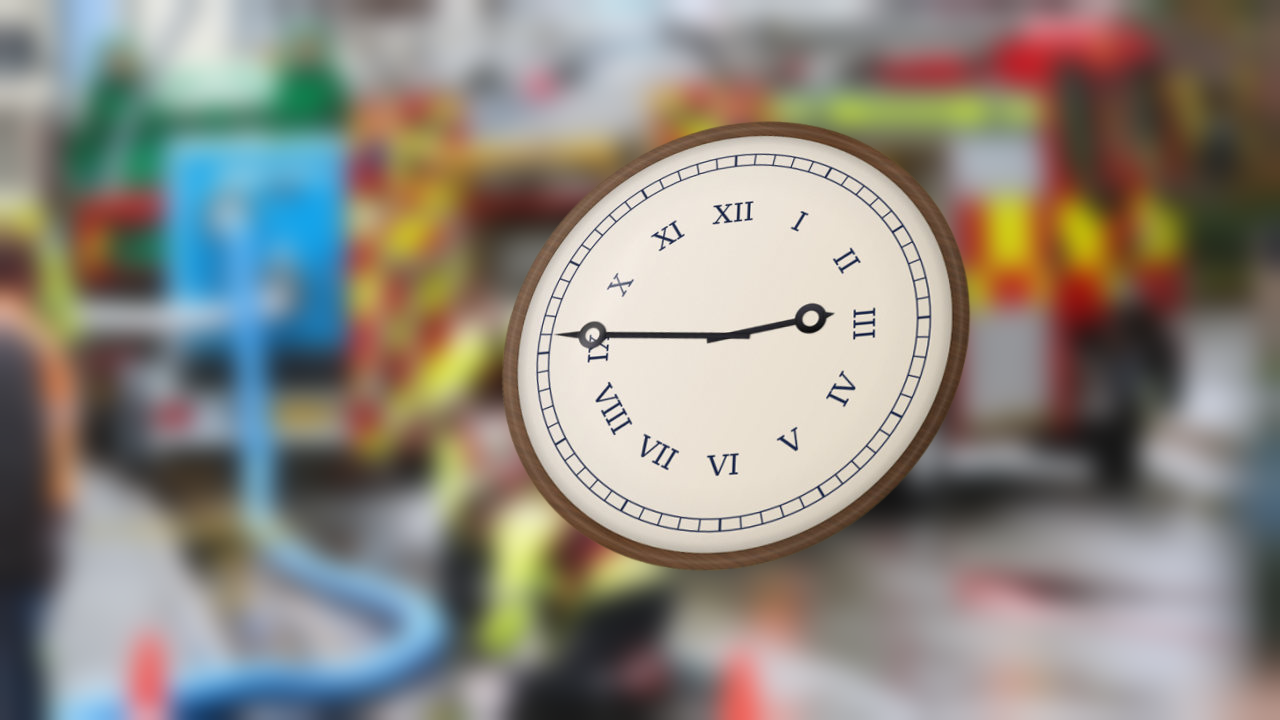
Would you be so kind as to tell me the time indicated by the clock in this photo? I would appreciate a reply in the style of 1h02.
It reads 2h46
